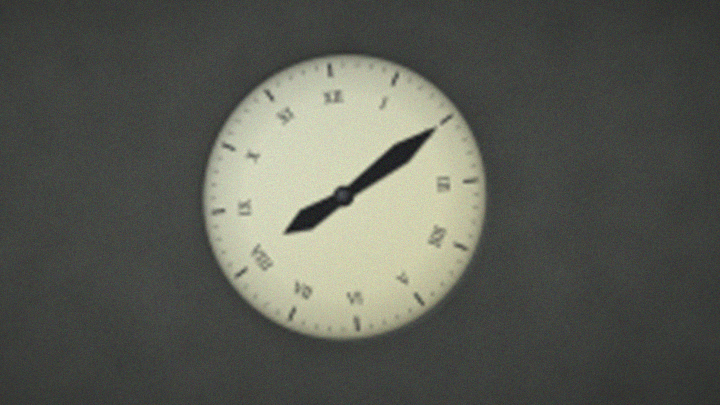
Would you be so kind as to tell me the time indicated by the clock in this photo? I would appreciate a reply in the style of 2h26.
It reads 8h10
